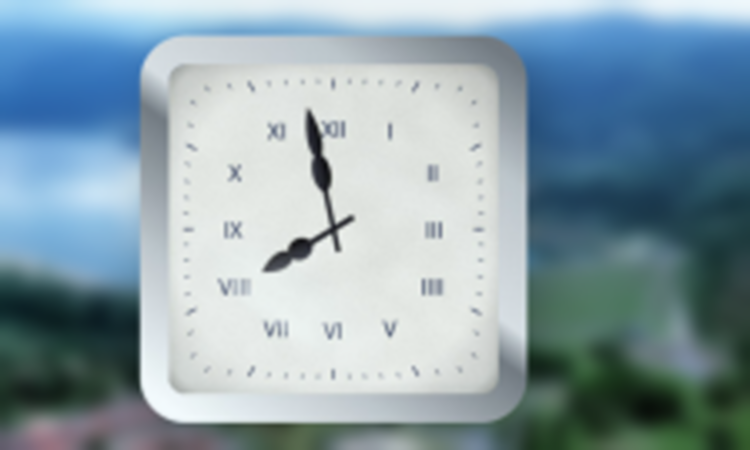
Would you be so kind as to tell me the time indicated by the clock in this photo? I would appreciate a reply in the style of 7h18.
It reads 7h58
